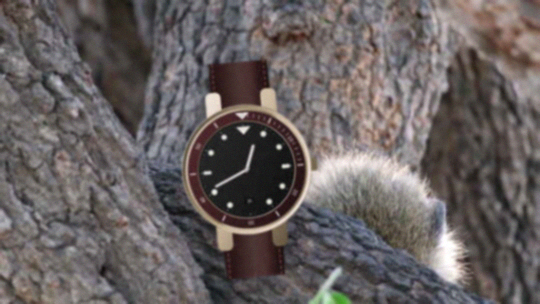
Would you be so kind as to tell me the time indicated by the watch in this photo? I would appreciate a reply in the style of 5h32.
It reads 12h41
